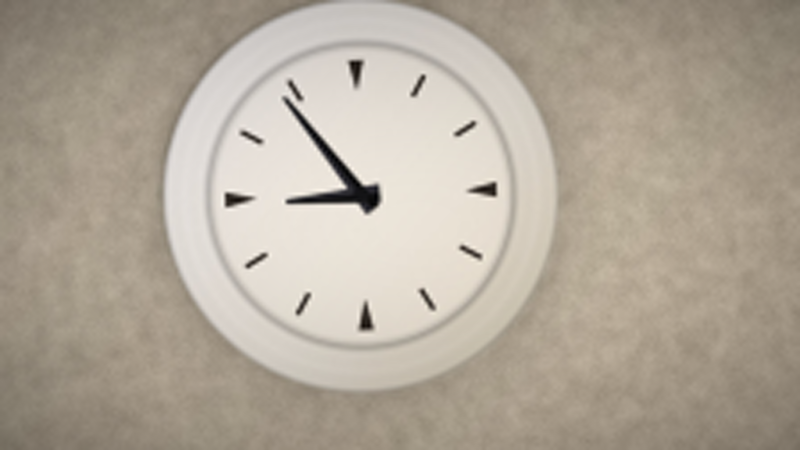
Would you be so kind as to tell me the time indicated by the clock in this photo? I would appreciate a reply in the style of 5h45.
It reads 8h54
